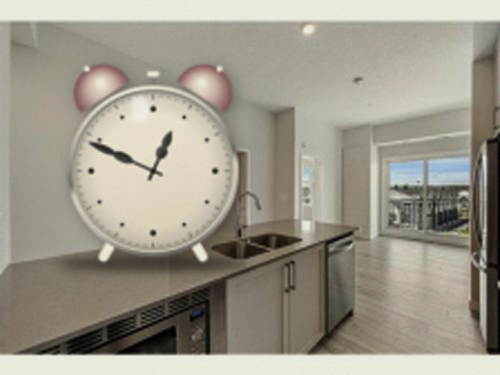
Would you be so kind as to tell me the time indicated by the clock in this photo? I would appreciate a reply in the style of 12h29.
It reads 12h49
